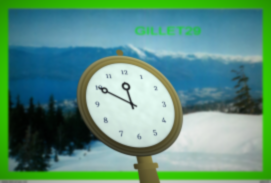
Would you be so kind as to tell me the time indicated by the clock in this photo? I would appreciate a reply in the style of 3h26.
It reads 11h50
